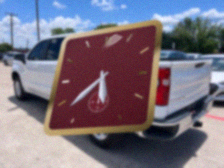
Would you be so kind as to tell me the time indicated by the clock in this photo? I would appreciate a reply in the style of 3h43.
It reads 5h38
